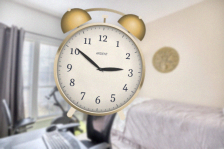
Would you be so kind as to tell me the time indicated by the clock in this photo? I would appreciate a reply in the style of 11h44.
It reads 2h51
